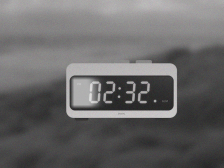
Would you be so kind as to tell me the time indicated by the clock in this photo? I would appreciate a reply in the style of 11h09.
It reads 2h32
